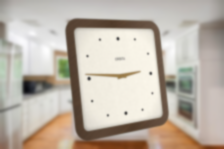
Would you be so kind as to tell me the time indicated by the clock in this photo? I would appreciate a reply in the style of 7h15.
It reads 2h46
